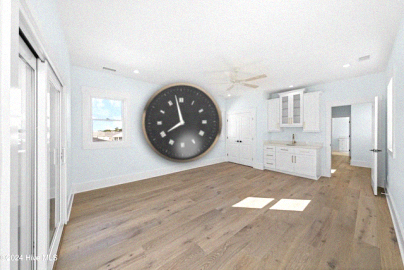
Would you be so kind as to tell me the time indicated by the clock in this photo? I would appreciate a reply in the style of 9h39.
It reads 7h58
